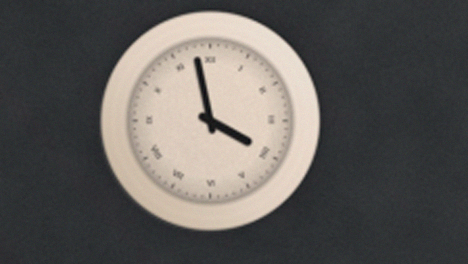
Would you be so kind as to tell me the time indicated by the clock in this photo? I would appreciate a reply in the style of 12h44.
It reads 3h58
